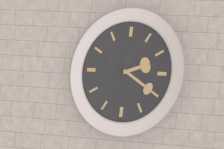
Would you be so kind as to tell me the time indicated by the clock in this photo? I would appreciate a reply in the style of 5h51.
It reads 2h20
